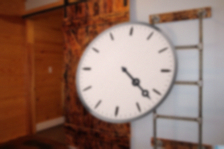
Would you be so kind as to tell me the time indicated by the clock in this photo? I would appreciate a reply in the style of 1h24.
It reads 4h22
